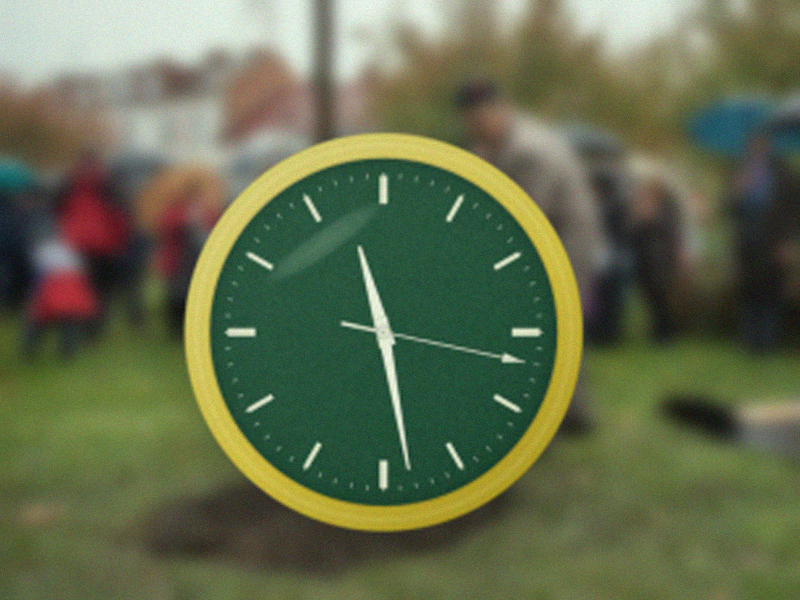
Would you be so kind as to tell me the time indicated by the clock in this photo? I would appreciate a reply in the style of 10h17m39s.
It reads 11h28m17s
